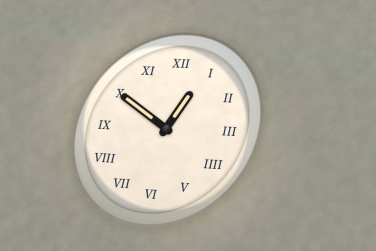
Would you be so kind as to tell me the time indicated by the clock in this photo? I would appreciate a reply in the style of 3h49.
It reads 12h50
